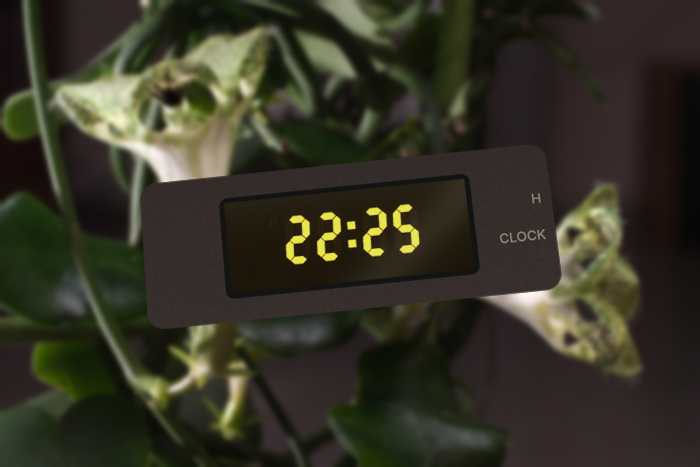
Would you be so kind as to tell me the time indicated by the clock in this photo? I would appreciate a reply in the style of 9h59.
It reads 22h25
